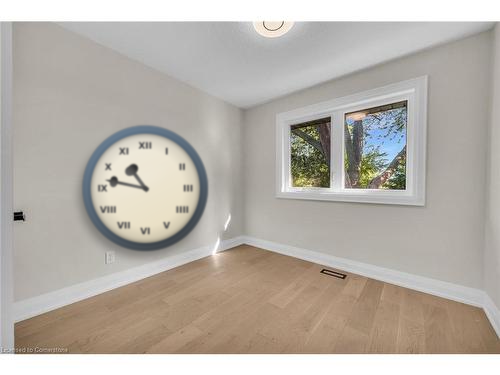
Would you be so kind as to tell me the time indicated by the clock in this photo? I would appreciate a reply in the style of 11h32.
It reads 10h47
